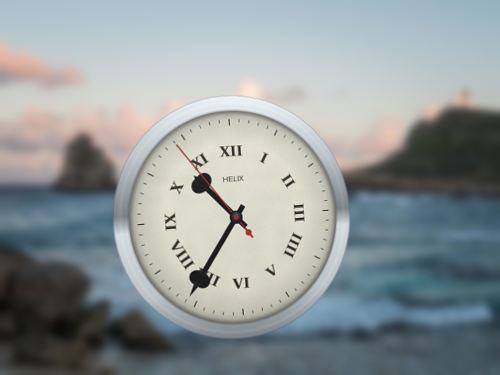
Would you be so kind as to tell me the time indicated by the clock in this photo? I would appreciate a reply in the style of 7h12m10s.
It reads 10h35m54s
